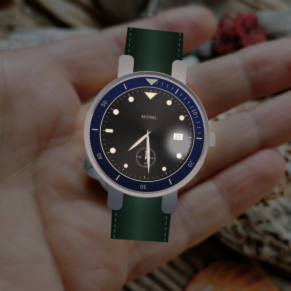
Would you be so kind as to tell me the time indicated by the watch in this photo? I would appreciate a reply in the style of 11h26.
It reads 7h29
